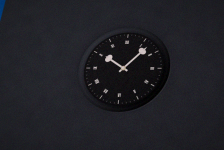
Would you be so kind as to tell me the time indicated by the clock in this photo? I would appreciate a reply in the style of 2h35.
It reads 10h07
